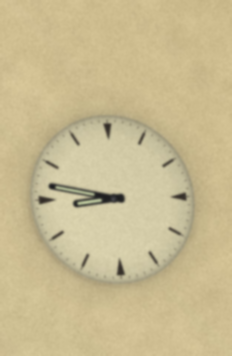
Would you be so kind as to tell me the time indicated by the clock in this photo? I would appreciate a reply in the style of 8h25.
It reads 8h47
